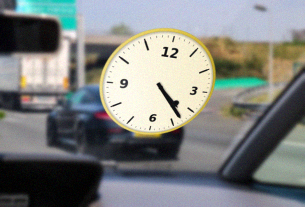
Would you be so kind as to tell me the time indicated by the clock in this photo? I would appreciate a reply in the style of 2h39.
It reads 4h23
